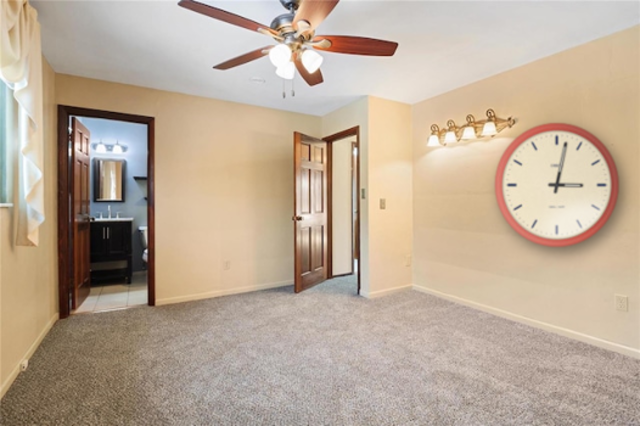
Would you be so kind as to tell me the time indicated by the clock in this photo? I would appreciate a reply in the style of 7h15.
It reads 3h02
